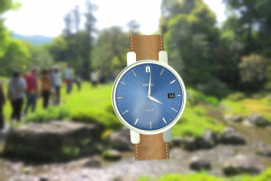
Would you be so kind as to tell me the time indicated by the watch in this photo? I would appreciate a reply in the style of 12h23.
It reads 4h01
